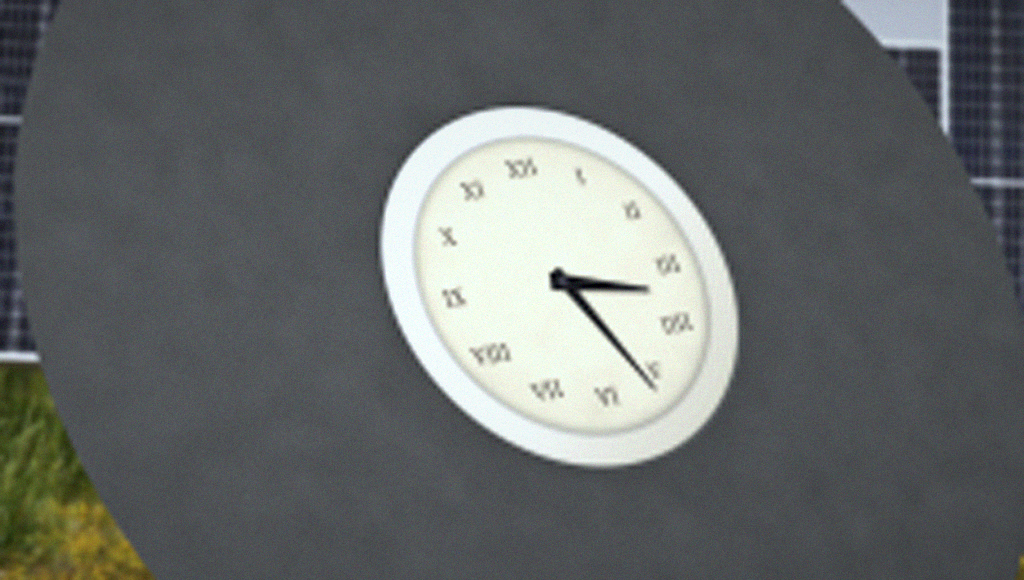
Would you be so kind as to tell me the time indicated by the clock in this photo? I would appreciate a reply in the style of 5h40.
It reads 3h26
